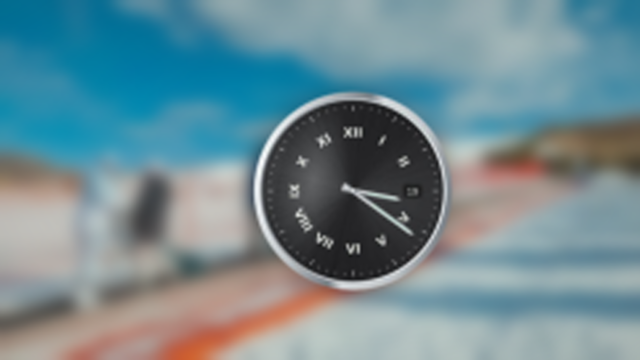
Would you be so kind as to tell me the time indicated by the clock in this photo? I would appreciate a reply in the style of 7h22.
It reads 3h21
